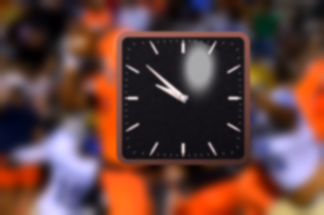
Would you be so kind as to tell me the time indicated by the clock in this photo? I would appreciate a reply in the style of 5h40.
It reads 9h52
